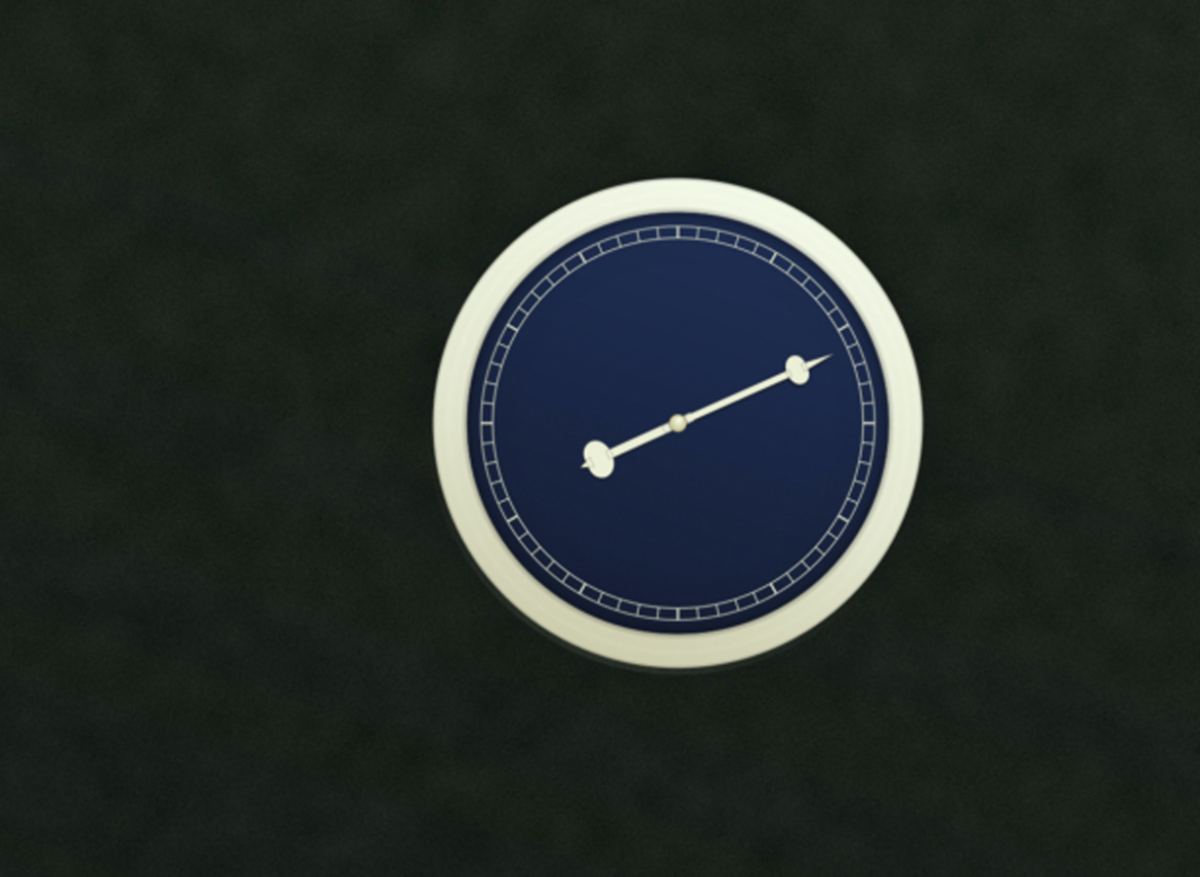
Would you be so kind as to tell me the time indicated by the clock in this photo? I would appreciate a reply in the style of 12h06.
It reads 8h11
